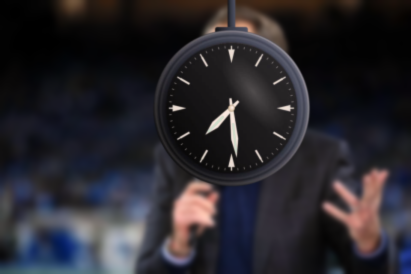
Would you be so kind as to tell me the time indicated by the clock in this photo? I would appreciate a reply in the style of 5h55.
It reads 7h29
